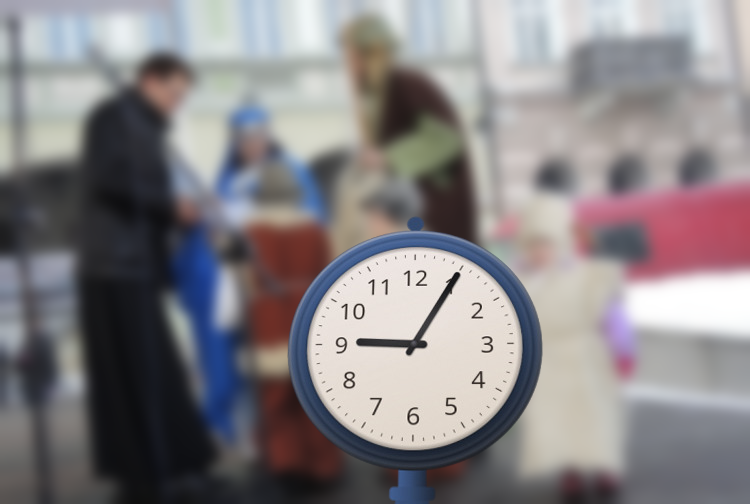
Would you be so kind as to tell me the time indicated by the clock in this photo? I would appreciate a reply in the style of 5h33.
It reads 9h05
